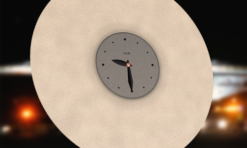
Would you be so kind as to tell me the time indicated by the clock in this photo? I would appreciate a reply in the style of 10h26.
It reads 9h30
